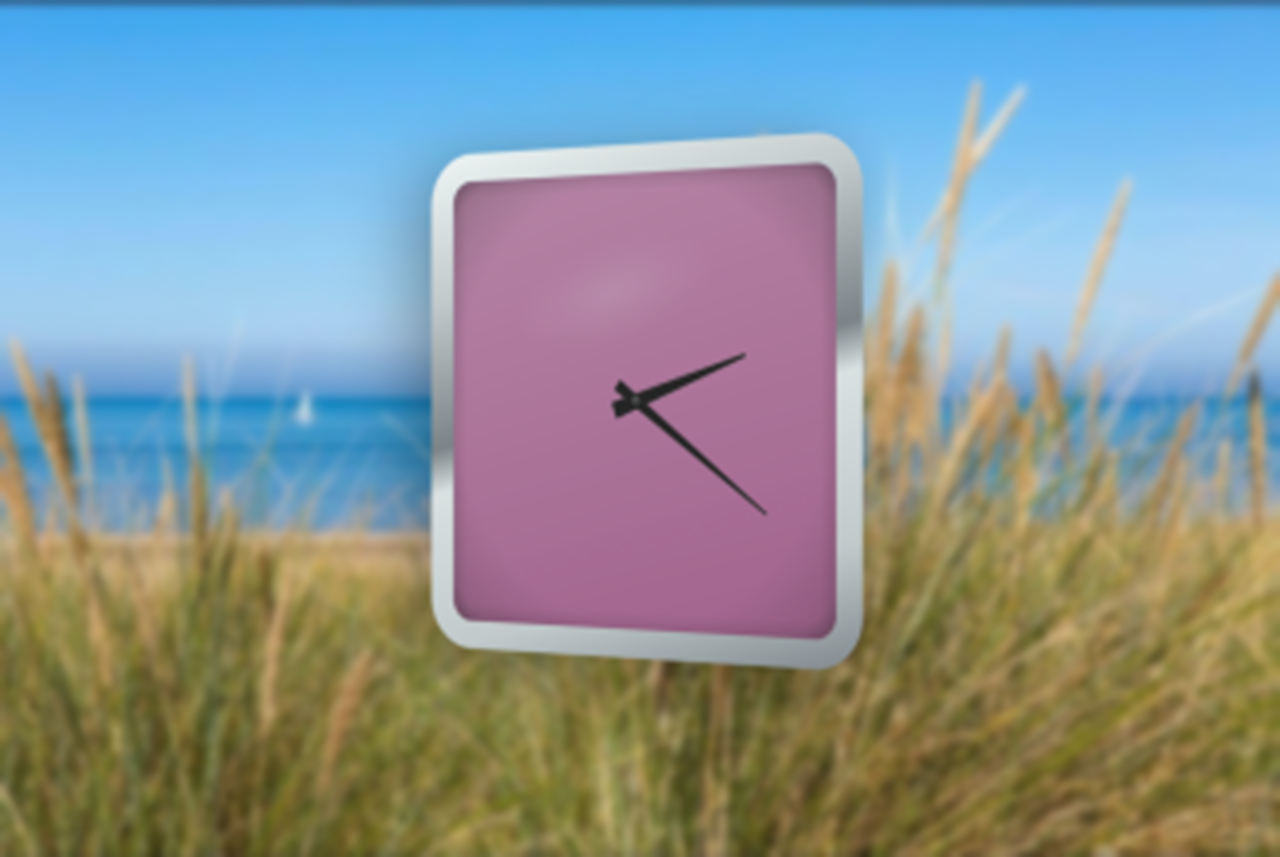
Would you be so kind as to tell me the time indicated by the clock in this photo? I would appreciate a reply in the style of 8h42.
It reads 2h21
